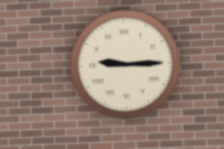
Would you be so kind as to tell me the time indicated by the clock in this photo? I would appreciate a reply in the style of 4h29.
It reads 9h15
